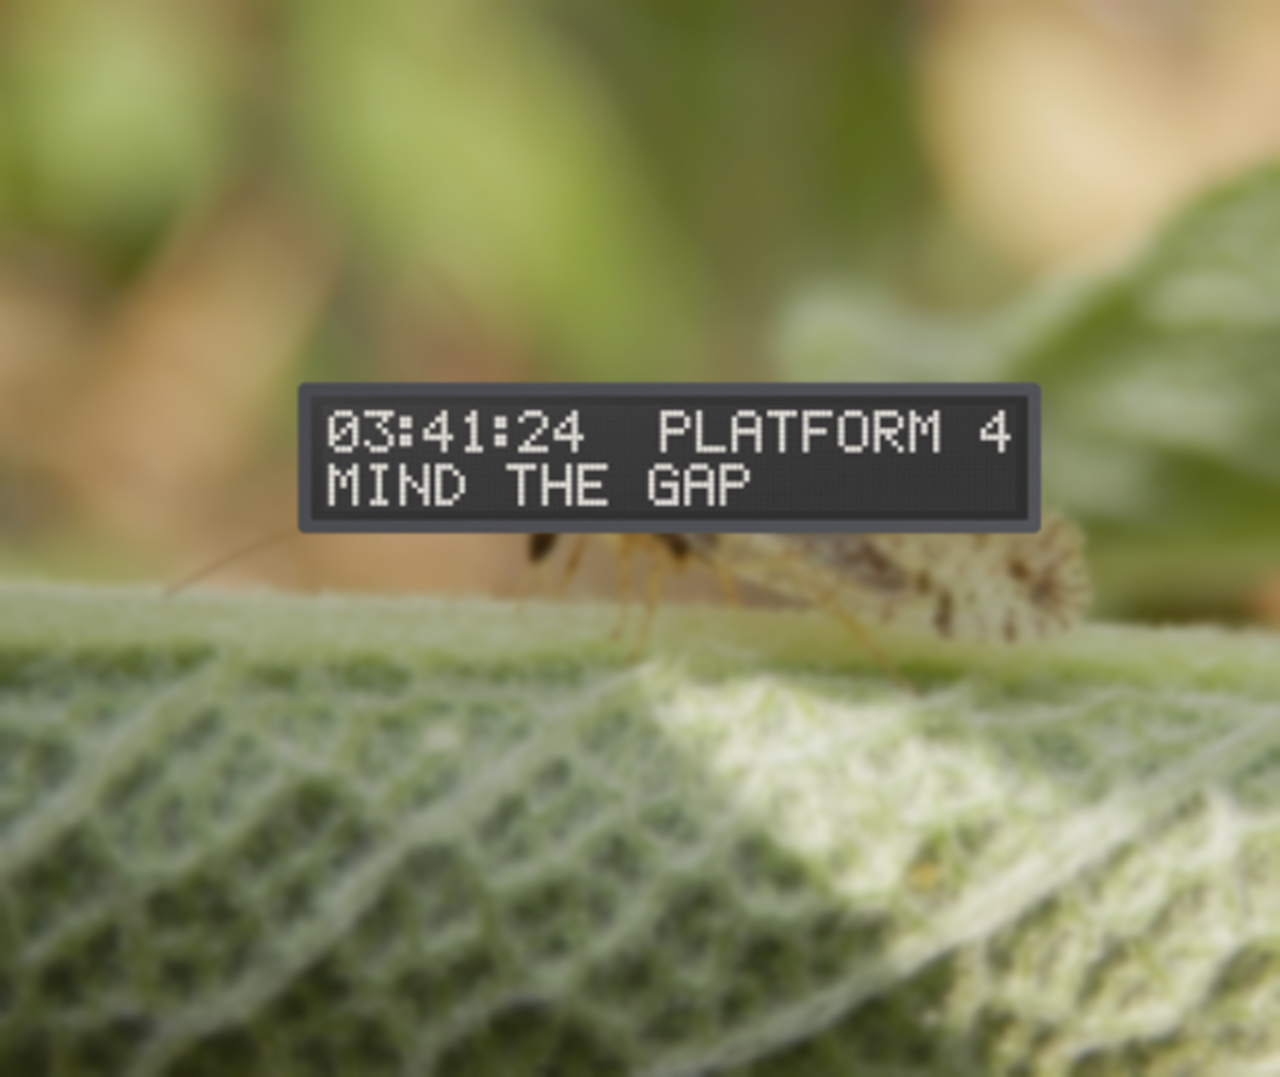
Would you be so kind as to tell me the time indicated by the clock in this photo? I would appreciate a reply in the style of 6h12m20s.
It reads 3h41m24s
